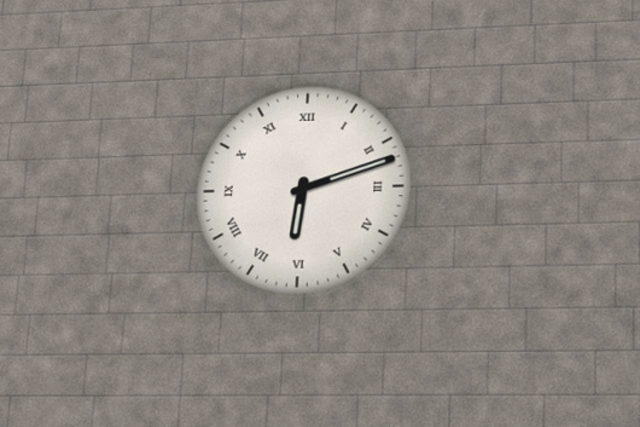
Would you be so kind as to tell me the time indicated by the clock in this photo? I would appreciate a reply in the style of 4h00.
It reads 6h12
